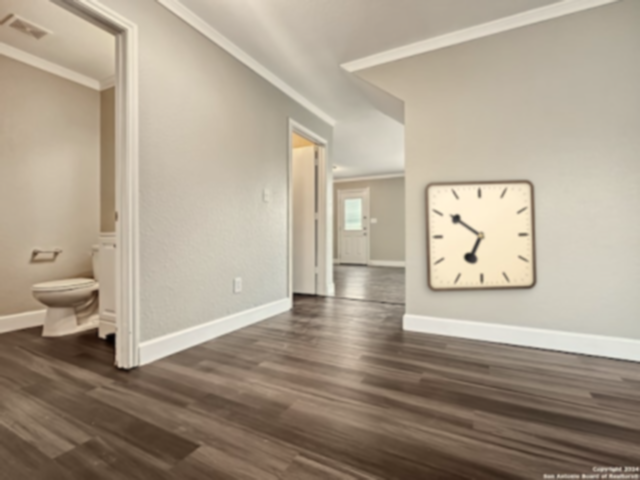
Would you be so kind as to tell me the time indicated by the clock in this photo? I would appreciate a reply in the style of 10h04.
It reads 6h51
